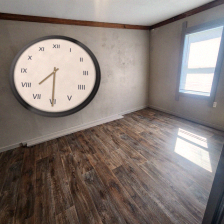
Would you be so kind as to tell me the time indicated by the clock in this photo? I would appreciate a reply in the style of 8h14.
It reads 7h30
